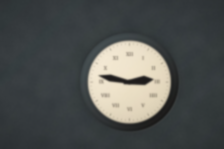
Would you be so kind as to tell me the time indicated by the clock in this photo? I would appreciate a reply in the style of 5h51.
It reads 2h47
